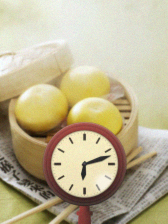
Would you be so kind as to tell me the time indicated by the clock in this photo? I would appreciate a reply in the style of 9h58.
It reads 6h12
